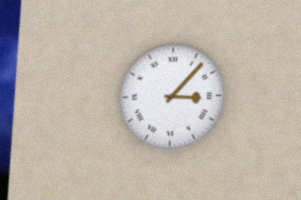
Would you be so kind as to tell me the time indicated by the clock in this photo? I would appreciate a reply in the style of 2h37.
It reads 3h07
